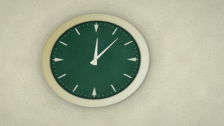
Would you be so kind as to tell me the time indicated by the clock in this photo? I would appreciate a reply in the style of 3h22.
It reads 12h07
